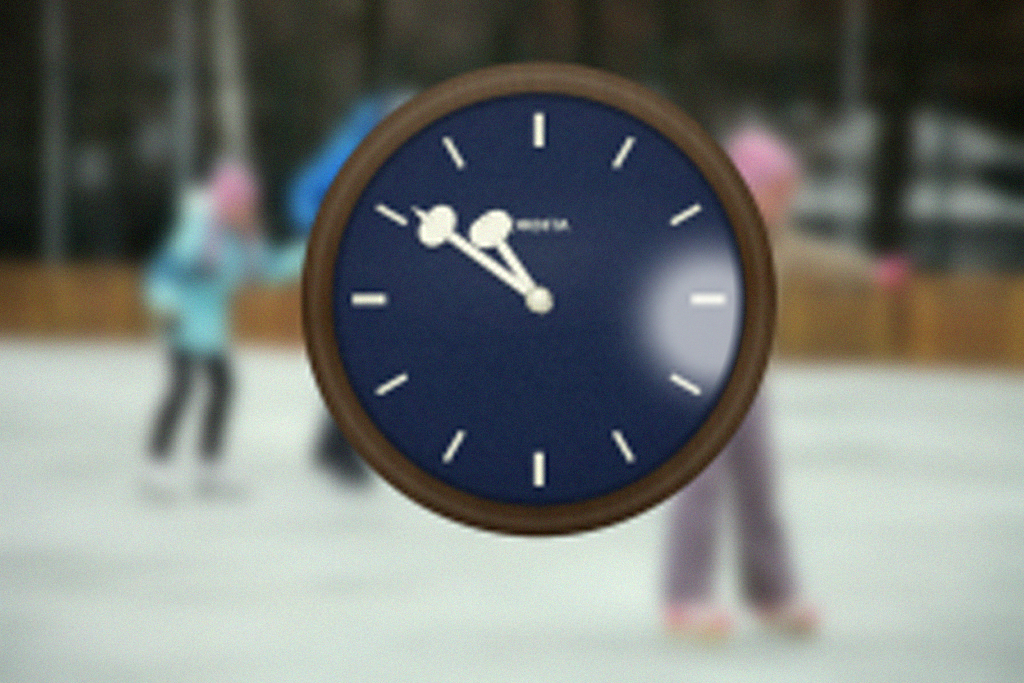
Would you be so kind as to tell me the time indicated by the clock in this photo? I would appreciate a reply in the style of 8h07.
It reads 10h51
